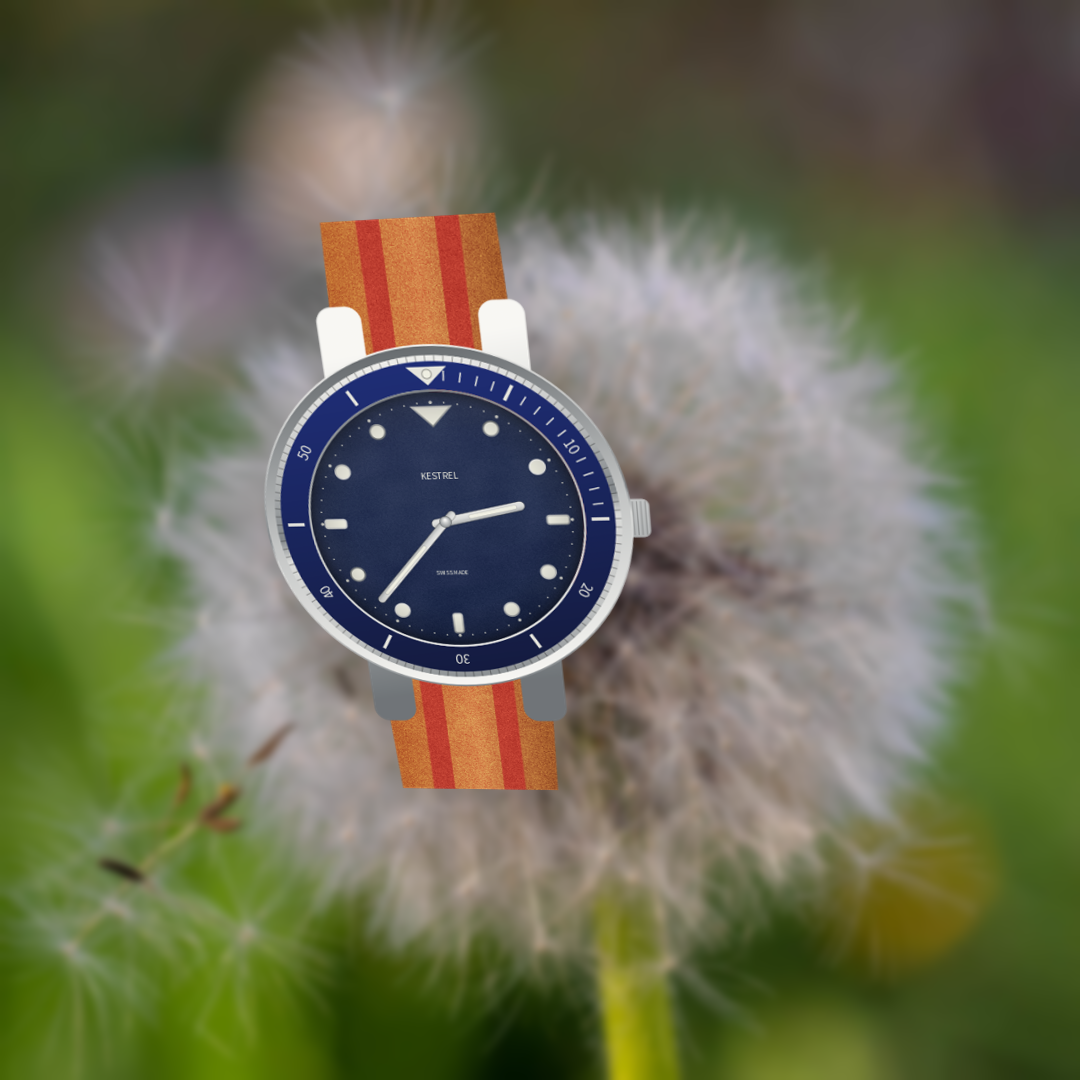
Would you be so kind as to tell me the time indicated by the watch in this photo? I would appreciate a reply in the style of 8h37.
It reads 2h37
